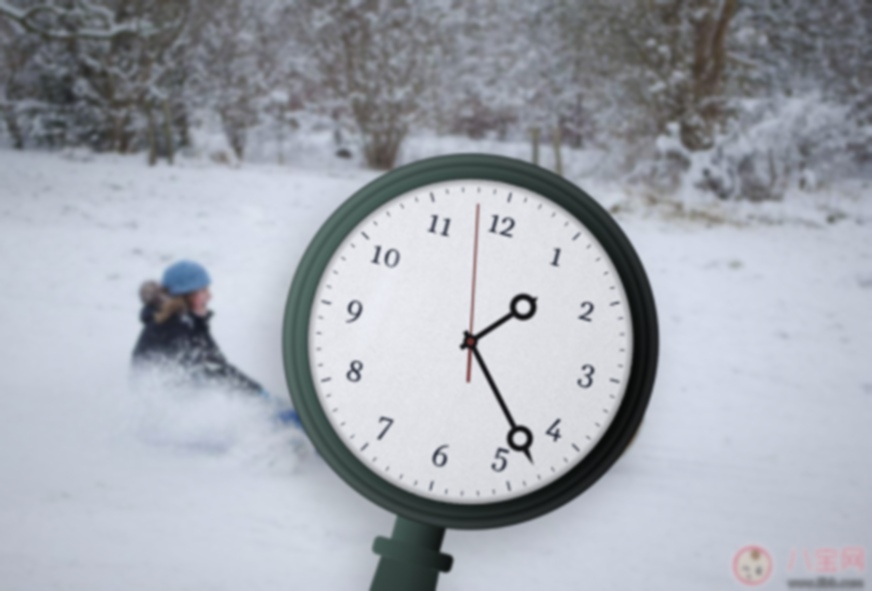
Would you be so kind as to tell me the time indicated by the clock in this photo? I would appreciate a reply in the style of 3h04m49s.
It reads 1h22m58s
